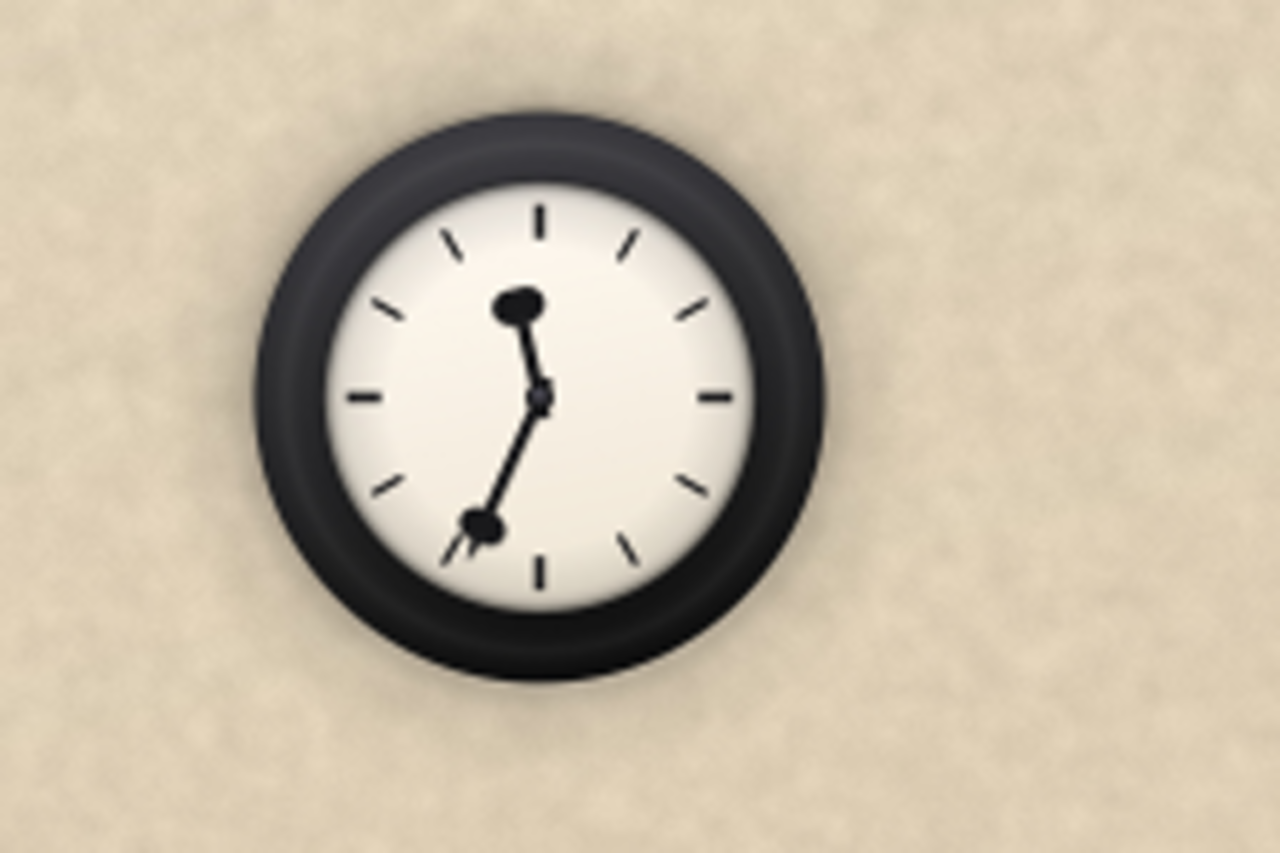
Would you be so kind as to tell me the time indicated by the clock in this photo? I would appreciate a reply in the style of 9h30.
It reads 11h34
